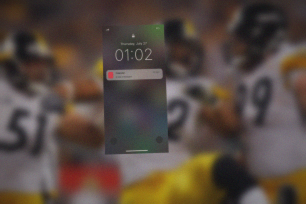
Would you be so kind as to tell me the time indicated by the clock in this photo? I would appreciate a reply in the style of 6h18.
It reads 1h02
